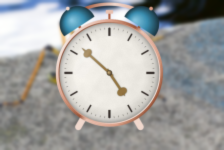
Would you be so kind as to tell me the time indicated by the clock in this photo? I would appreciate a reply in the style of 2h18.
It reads 4h52
